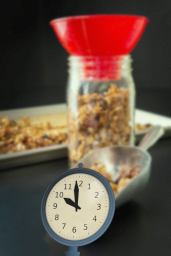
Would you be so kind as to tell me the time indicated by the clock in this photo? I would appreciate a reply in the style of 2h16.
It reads 9h59
